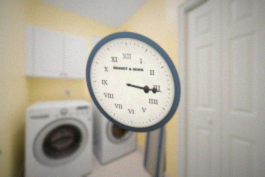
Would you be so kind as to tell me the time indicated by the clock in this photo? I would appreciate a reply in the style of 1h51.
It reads 3h16
